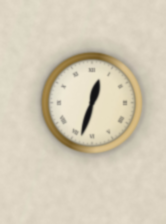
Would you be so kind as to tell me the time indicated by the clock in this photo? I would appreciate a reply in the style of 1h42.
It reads 12h33
